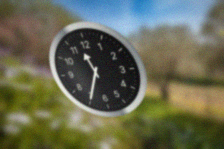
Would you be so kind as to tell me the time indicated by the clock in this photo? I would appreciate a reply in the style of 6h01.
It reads 11h35
